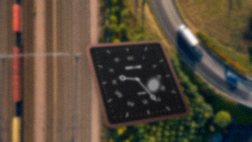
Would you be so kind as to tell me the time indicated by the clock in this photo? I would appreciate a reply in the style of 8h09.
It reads 9h26
